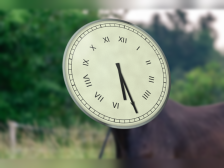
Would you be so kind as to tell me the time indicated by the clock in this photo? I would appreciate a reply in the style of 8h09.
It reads 5h25
